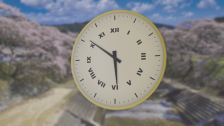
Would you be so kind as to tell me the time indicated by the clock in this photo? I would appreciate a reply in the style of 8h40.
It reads 5h51
